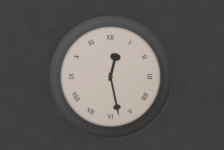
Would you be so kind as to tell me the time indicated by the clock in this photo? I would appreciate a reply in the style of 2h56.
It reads 12h28
